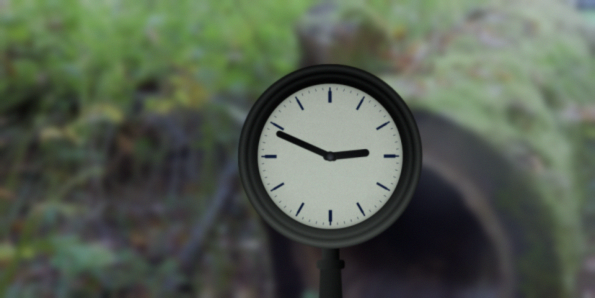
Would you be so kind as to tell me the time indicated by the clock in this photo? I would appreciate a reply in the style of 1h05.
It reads 2h49
